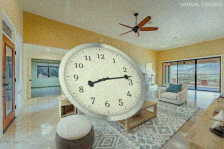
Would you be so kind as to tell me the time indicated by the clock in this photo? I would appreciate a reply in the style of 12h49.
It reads 8h13
